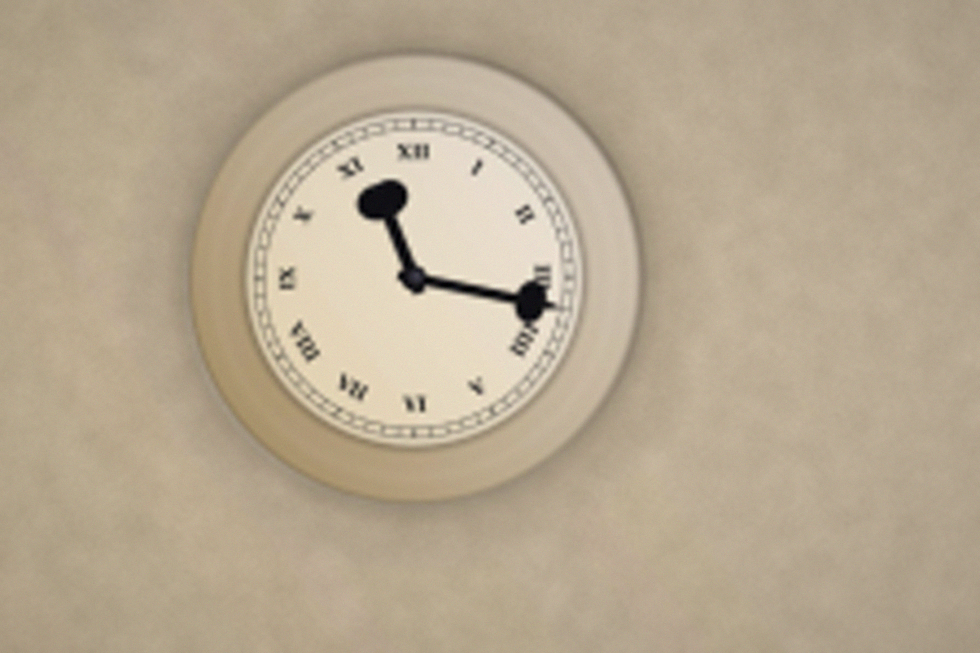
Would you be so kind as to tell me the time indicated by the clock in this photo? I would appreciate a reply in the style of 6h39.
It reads 11h17
